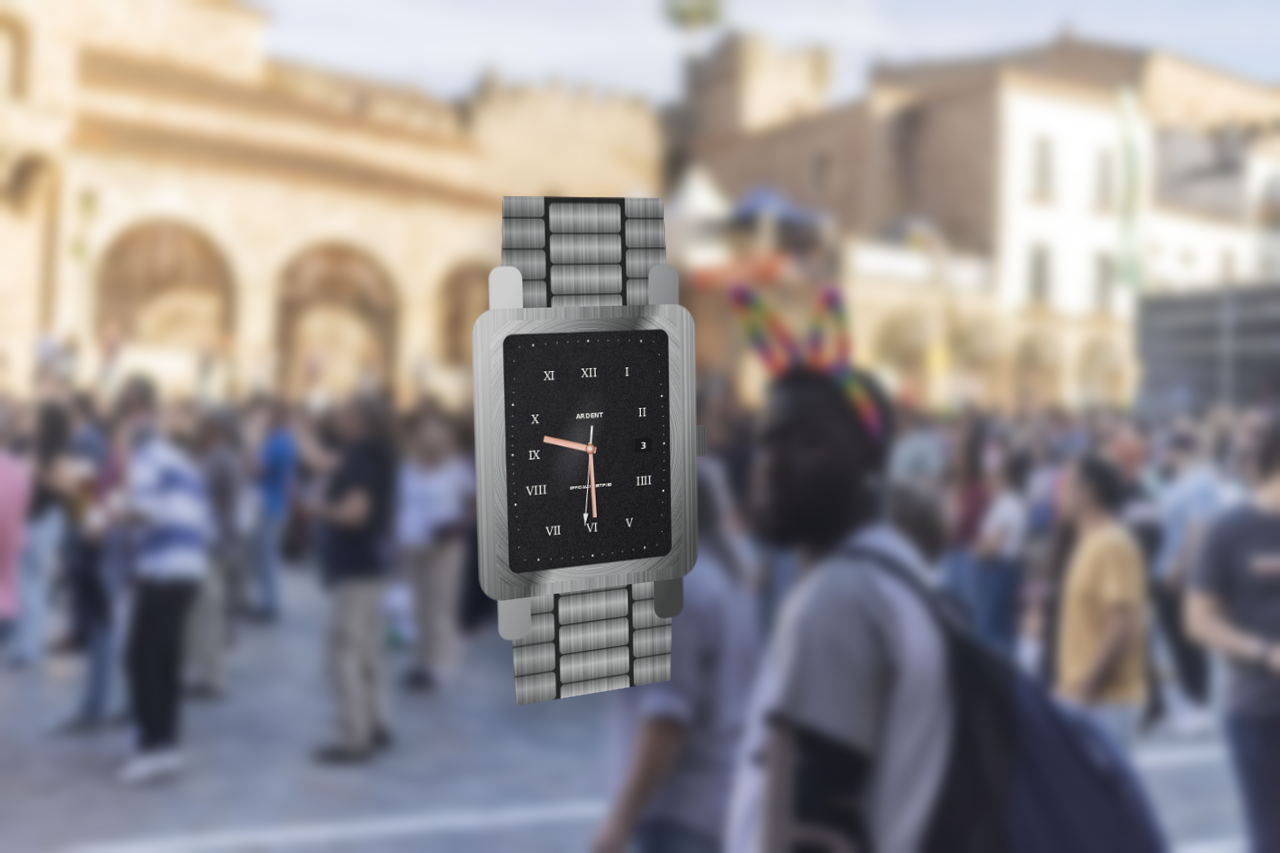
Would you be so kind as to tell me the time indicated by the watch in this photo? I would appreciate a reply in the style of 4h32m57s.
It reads 9h29m31s
